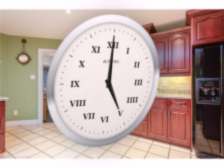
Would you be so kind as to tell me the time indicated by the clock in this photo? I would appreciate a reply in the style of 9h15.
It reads 5h00
